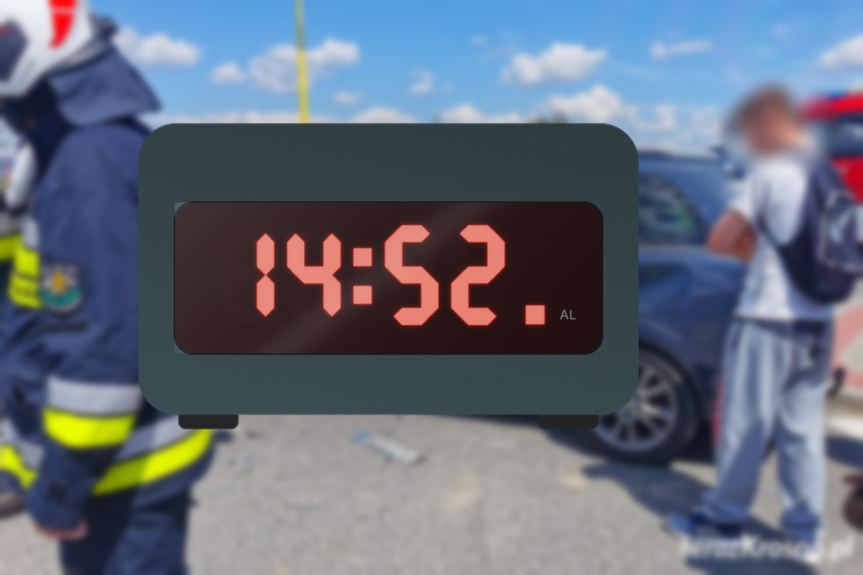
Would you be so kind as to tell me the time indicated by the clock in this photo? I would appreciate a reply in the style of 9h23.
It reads 14h52
